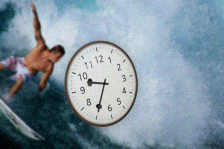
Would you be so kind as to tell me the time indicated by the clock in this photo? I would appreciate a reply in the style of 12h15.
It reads 9h35
